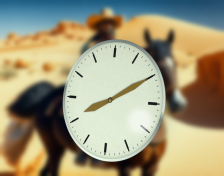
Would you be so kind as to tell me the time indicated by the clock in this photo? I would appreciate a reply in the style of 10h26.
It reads 8h10
